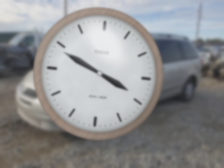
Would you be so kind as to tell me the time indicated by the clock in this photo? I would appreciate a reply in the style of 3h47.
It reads 3h49
